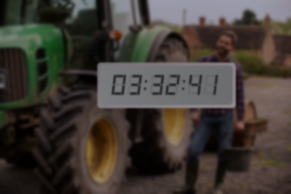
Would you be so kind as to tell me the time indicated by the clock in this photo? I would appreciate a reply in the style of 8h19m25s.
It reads 3h32m41s
